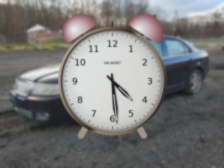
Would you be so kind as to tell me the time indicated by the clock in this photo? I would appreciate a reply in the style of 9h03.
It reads 4h29
